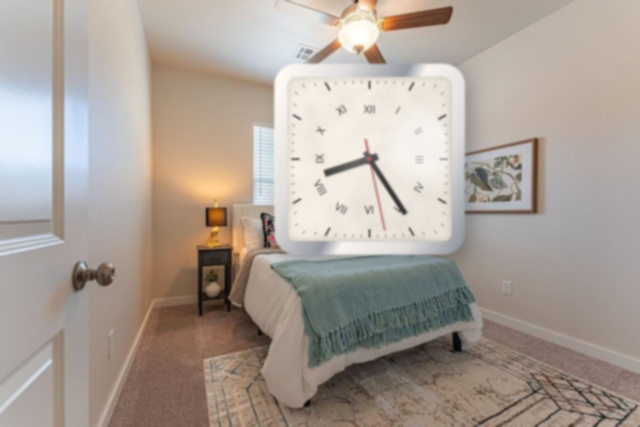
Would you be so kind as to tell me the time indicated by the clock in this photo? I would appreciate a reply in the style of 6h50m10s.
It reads 8h24m28s
